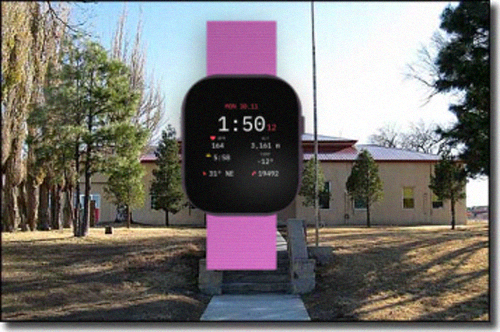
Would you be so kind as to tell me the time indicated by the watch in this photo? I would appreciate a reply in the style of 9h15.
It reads 1h50
